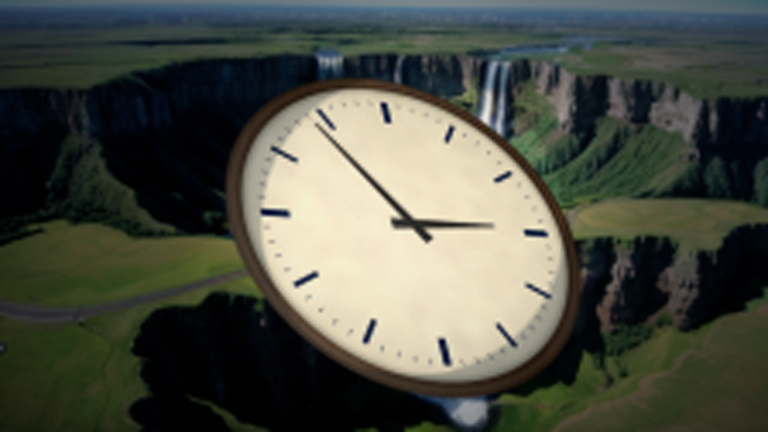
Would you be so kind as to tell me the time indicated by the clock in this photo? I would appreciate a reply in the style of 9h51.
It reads 2h54
